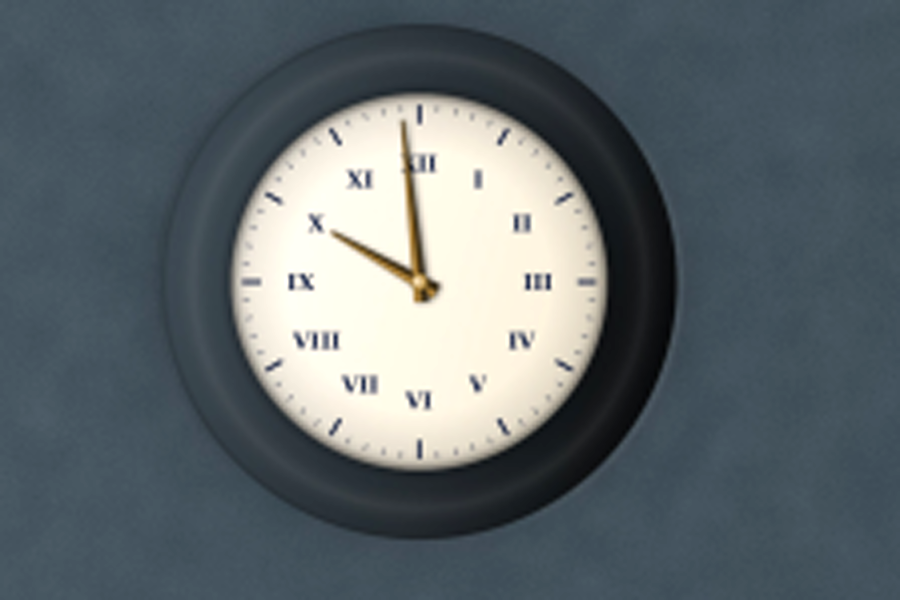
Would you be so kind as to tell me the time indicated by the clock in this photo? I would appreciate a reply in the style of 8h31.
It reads 9h59
